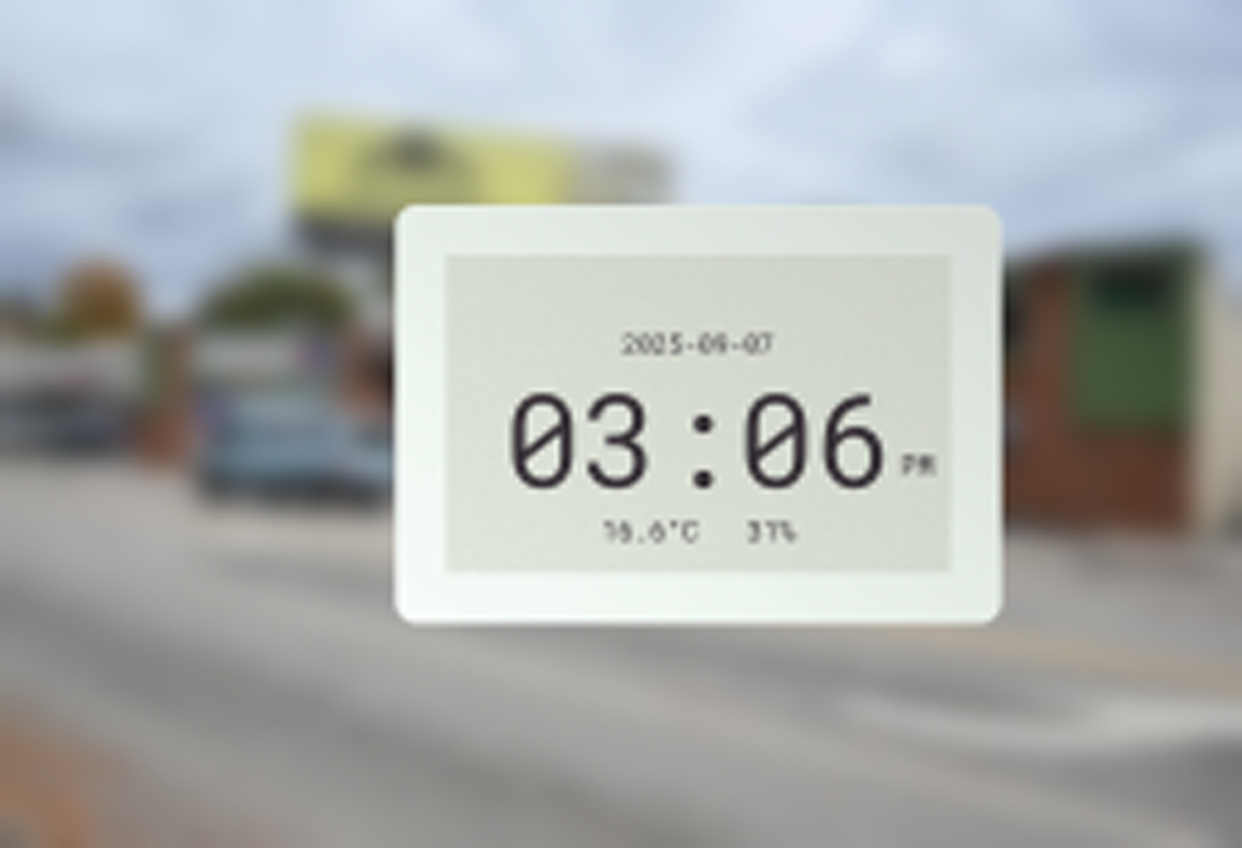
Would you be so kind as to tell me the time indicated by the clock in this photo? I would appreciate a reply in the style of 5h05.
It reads 3h06
